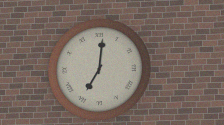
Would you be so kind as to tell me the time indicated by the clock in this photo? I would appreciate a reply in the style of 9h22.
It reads 7h01
